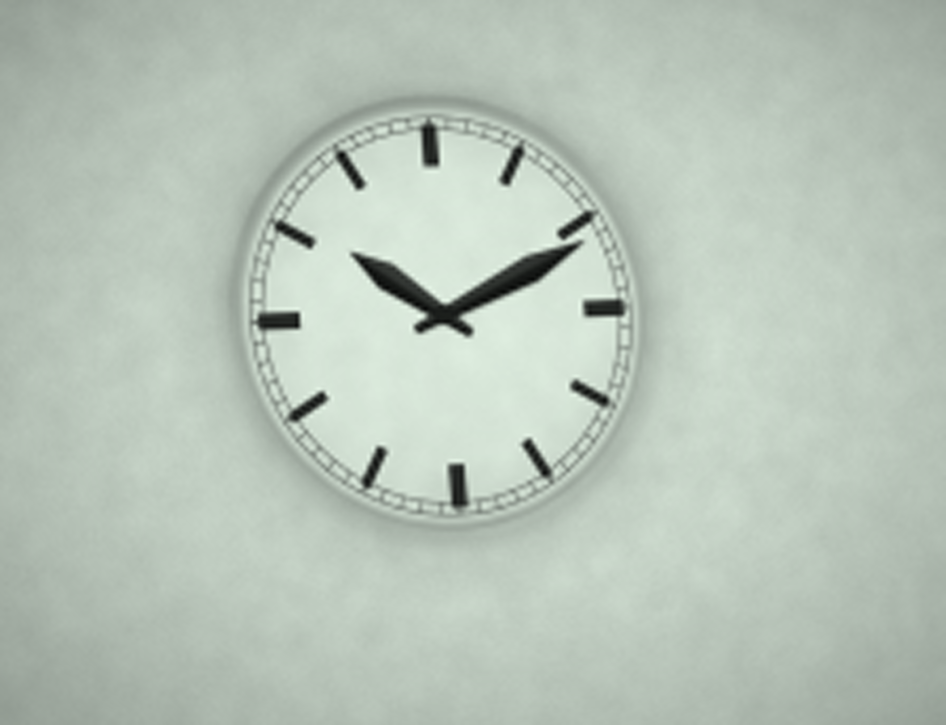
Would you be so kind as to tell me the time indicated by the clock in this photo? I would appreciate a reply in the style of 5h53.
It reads 10h11
